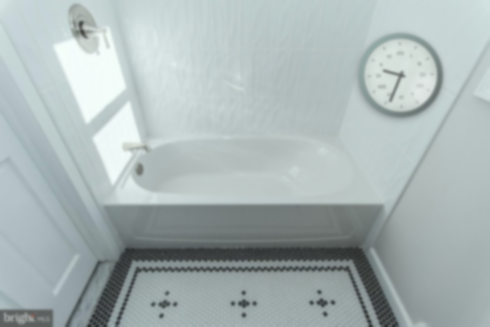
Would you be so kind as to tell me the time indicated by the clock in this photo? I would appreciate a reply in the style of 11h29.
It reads 9h34
